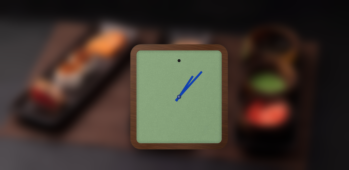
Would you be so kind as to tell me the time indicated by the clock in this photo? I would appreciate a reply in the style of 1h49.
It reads 1h07
